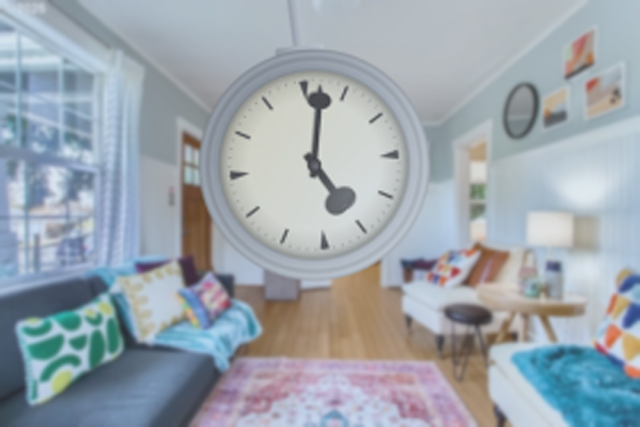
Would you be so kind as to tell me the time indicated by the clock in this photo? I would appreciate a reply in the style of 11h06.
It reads 5h02
